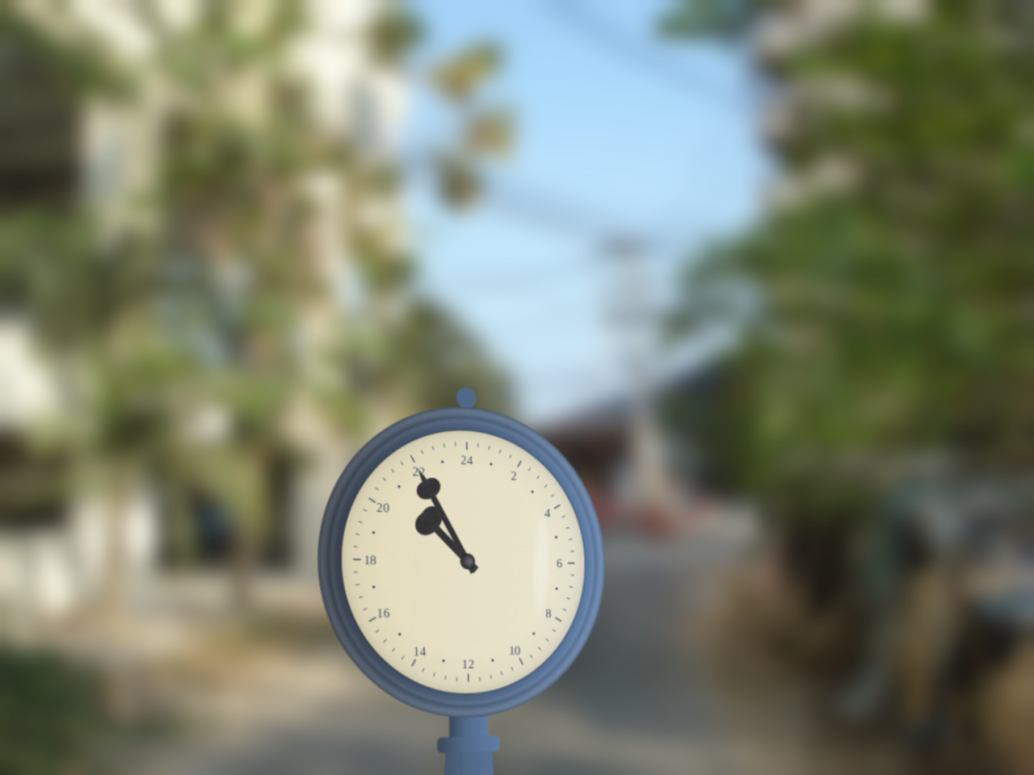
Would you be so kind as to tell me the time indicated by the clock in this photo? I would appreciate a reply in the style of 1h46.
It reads 20h55
